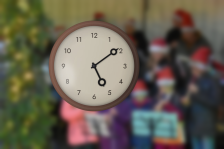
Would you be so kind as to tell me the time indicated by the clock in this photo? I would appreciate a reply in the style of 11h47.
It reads 5h09
